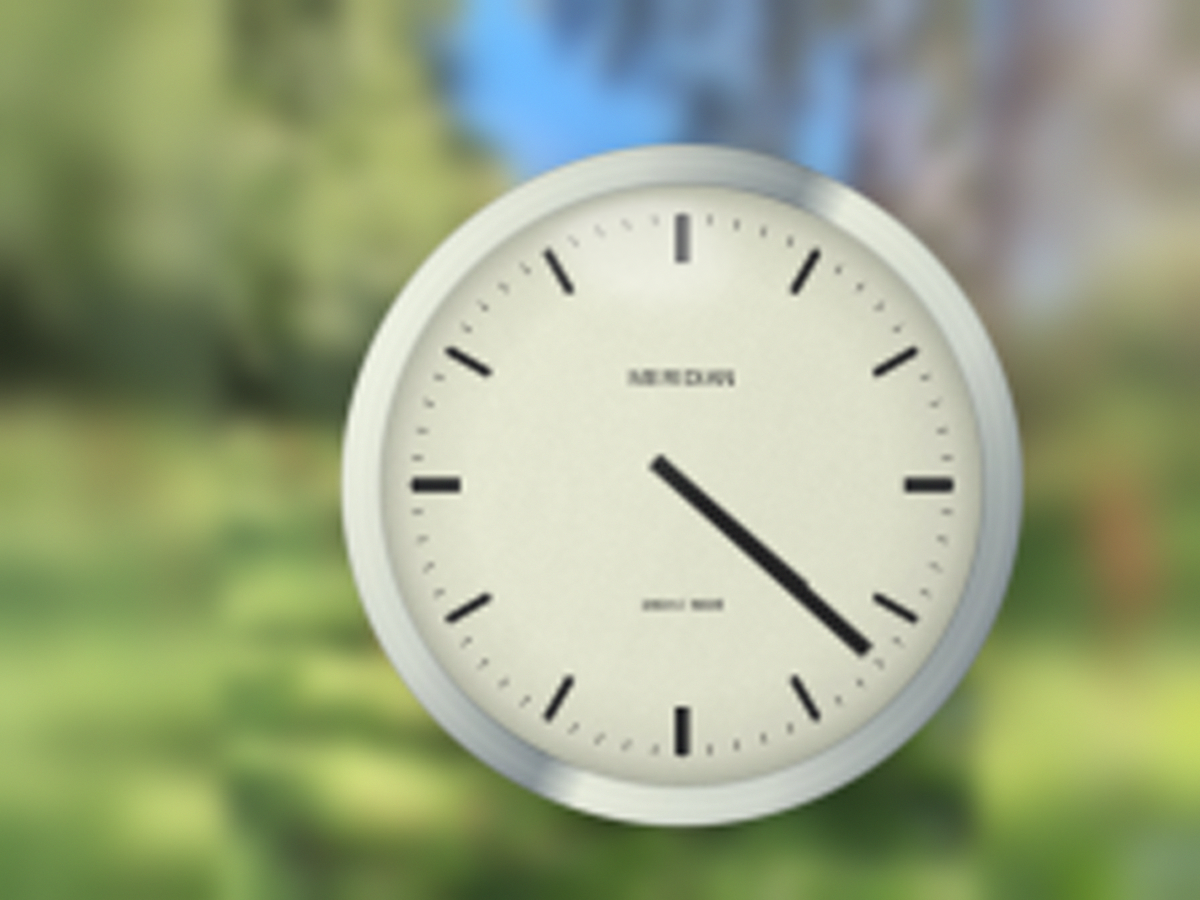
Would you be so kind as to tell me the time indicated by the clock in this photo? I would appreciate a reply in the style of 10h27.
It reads 4h22
